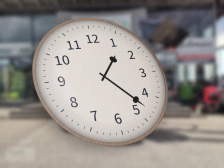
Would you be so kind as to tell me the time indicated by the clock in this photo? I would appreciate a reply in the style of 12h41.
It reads 1h23
